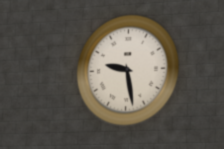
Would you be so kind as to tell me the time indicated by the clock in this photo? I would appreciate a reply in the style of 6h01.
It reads 9h28
